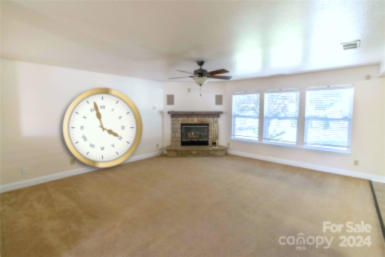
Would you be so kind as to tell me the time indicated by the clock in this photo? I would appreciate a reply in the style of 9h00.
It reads 3h57
